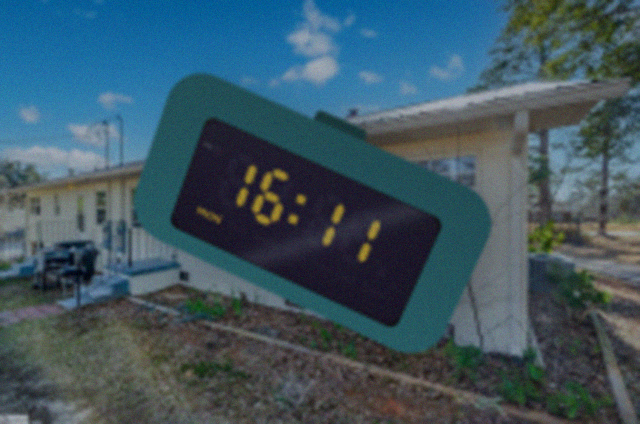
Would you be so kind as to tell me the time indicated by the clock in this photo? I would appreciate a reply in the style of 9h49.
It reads 16h11
